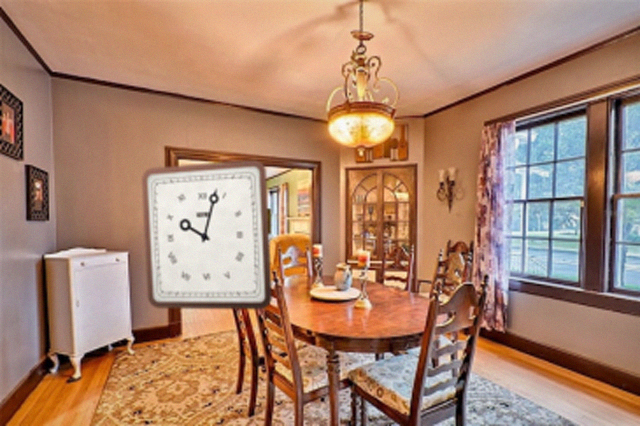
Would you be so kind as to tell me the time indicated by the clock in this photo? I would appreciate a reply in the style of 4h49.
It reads 10h03
